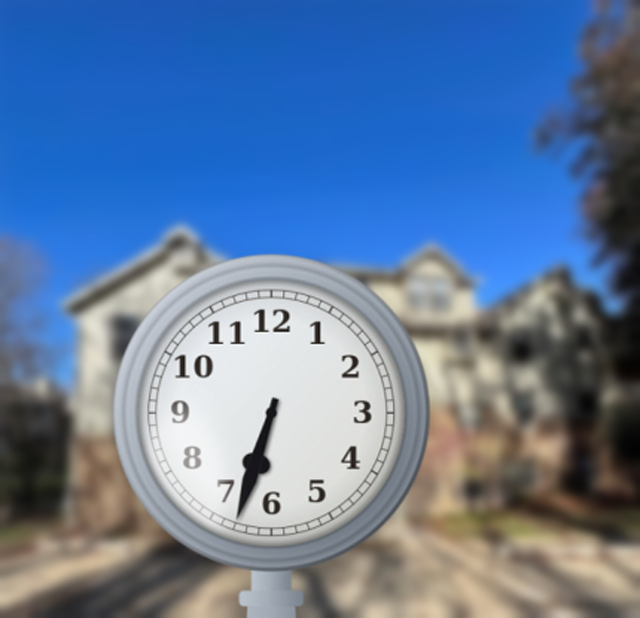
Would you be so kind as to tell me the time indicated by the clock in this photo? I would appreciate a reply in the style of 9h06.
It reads 6h33
